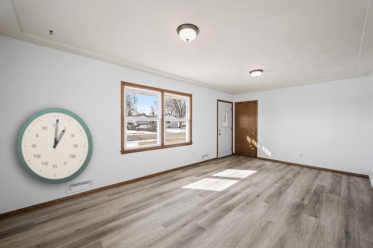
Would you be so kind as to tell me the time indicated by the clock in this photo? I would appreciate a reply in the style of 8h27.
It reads 1h01
